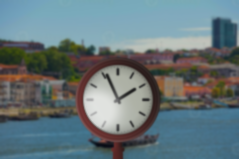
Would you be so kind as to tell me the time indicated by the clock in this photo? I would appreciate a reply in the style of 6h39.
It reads 1h56
